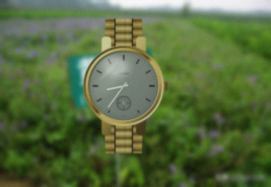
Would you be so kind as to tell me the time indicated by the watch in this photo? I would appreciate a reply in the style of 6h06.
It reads 8h36
